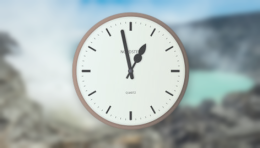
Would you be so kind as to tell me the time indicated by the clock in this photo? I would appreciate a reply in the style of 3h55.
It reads 12h58
